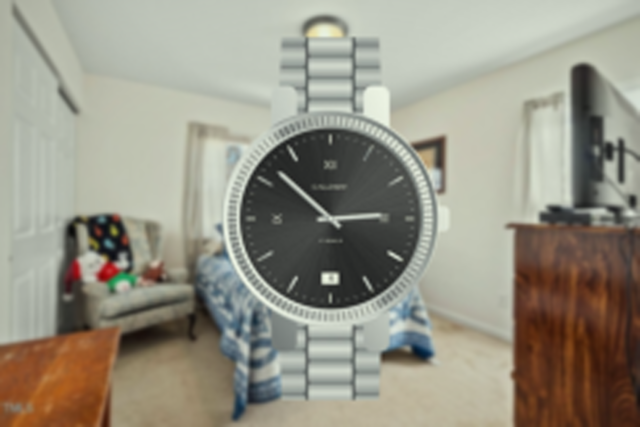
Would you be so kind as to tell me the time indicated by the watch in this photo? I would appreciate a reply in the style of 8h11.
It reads 2h52
